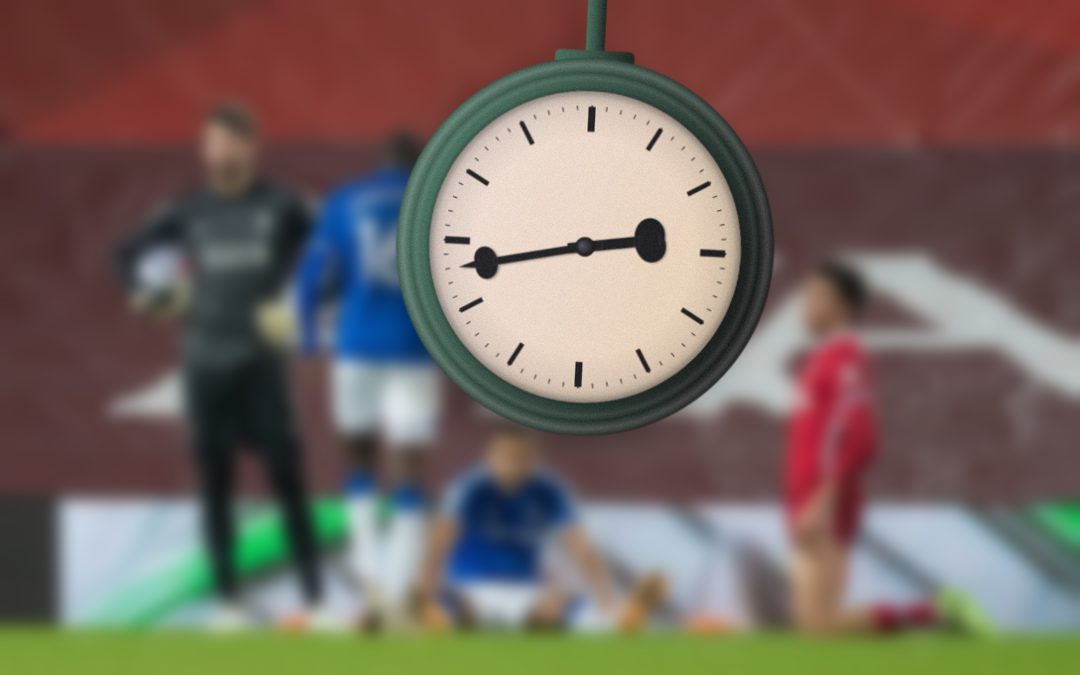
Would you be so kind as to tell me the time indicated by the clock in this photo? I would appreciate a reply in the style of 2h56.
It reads 2h43
